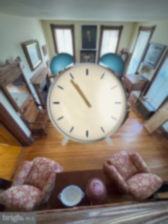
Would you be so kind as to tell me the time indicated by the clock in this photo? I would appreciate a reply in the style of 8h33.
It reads 10h54
